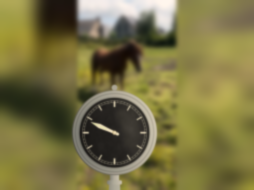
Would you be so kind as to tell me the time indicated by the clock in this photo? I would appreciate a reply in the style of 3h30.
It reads 9h49
